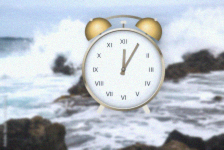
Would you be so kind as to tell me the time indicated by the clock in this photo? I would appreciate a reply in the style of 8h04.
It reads 12h05
